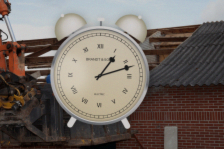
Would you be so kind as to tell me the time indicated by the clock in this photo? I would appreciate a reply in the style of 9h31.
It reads 1h12
